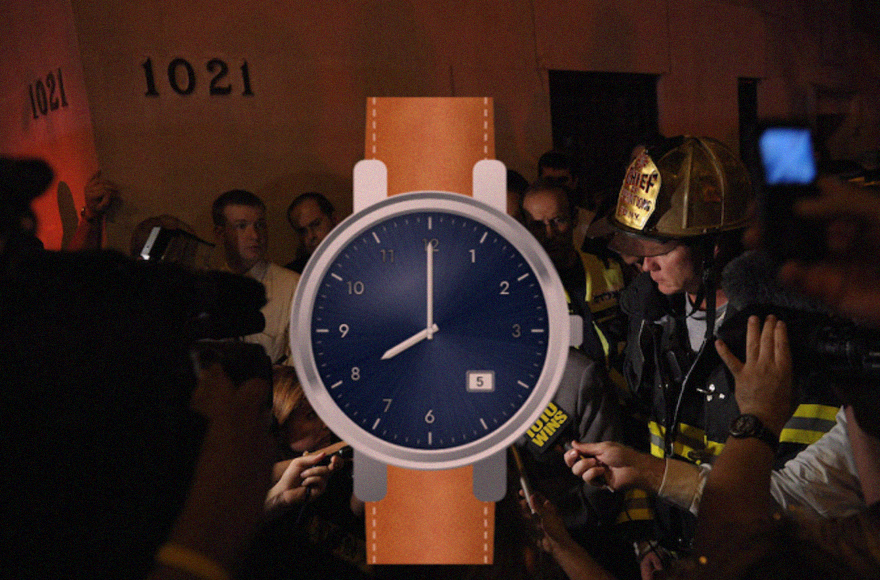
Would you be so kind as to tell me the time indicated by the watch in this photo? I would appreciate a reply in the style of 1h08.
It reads 8h00
